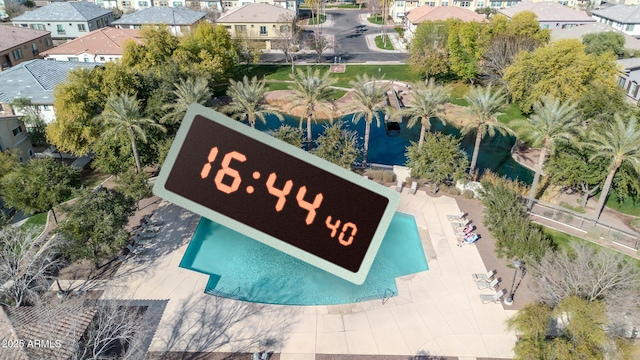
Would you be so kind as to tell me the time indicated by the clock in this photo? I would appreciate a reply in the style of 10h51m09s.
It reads 16h44m40s
